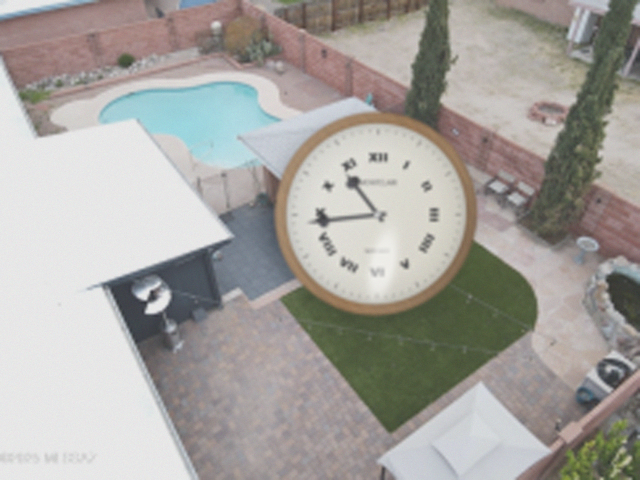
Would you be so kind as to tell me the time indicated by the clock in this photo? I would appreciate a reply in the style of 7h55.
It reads 10h44
